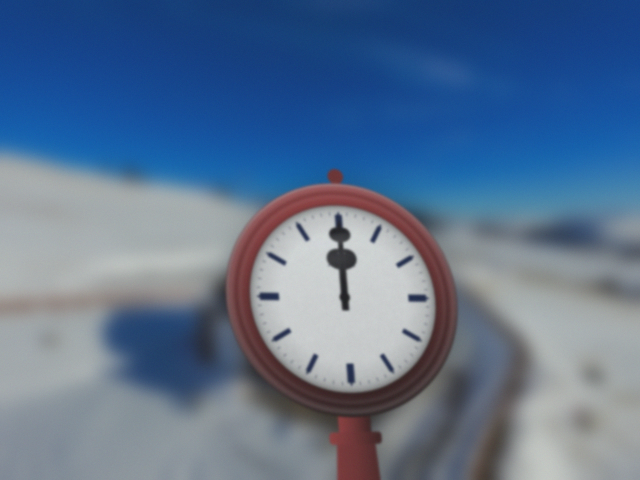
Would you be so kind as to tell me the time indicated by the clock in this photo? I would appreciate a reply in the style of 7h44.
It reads 12h00
